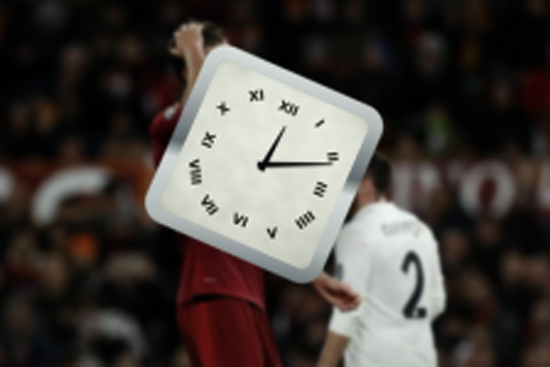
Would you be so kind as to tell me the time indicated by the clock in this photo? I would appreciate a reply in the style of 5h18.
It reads 12h11
